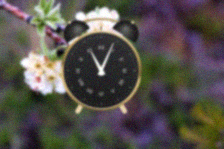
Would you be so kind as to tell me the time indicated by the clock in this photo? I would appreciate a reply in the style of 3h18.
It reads 11h04
